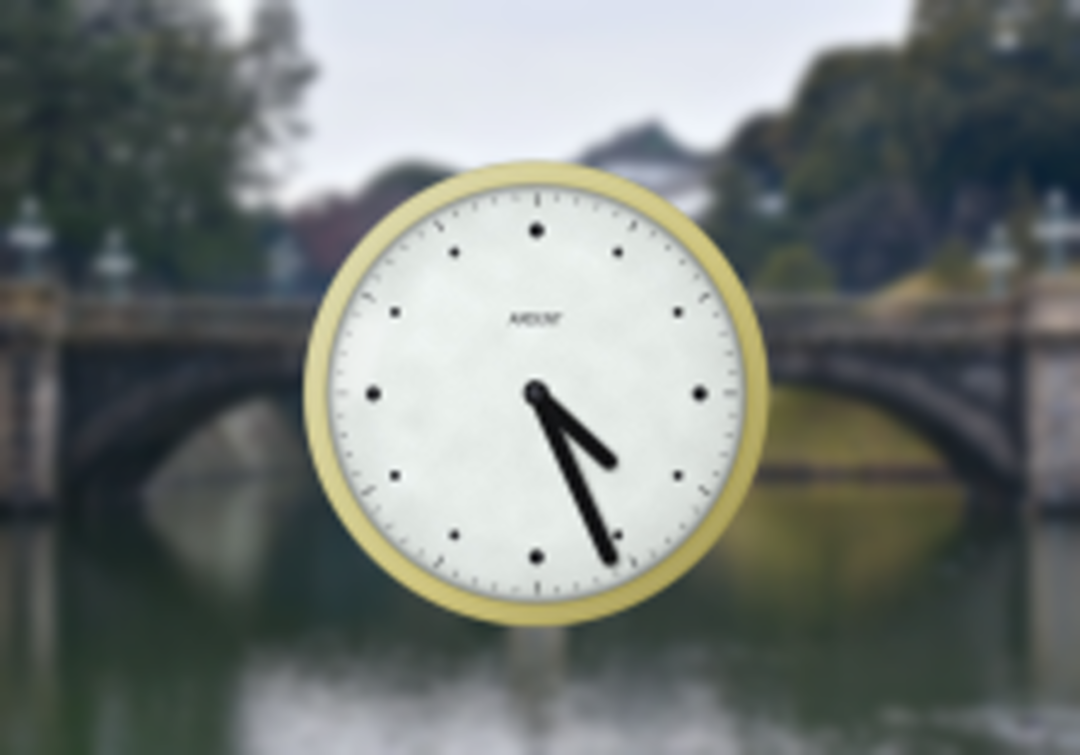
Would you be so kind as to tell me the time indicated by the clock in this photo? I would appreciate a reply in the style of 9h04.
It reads 4h26
